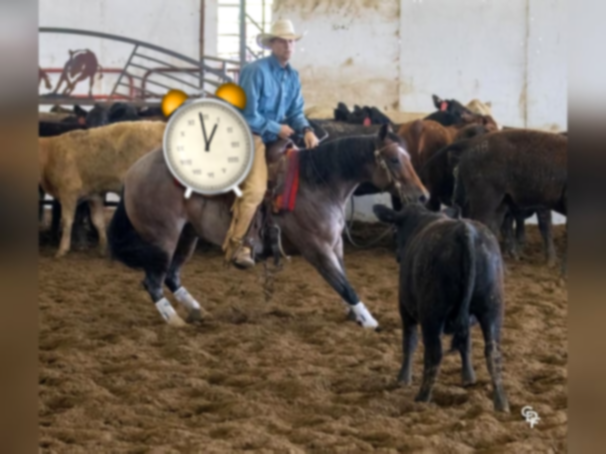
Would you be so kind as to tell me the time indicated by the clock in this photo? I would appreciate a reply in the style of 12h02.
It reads 12h59
